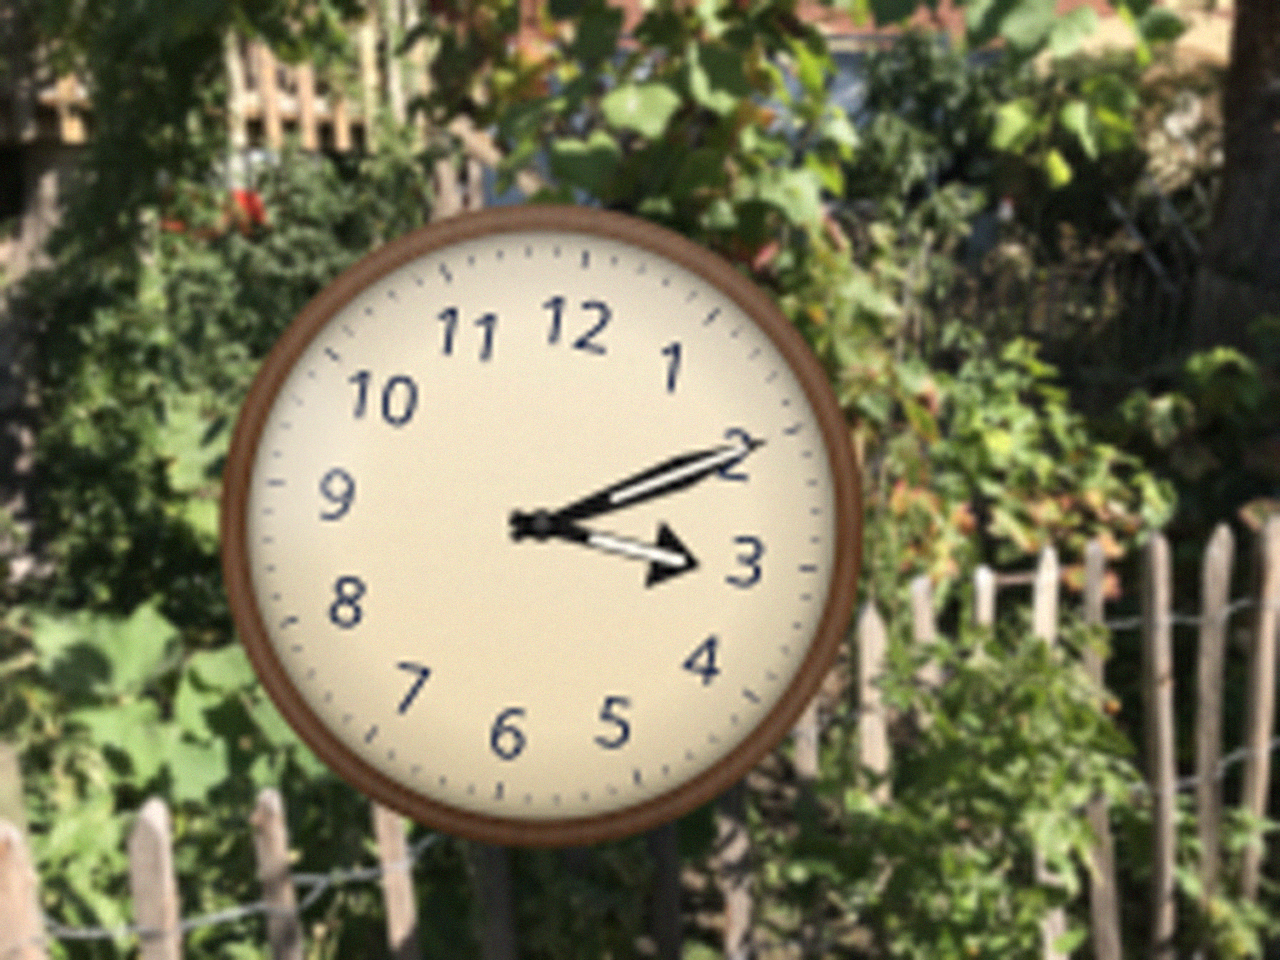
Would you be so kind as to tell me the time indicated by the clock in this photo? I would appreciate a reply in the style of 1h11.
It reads 3h10
